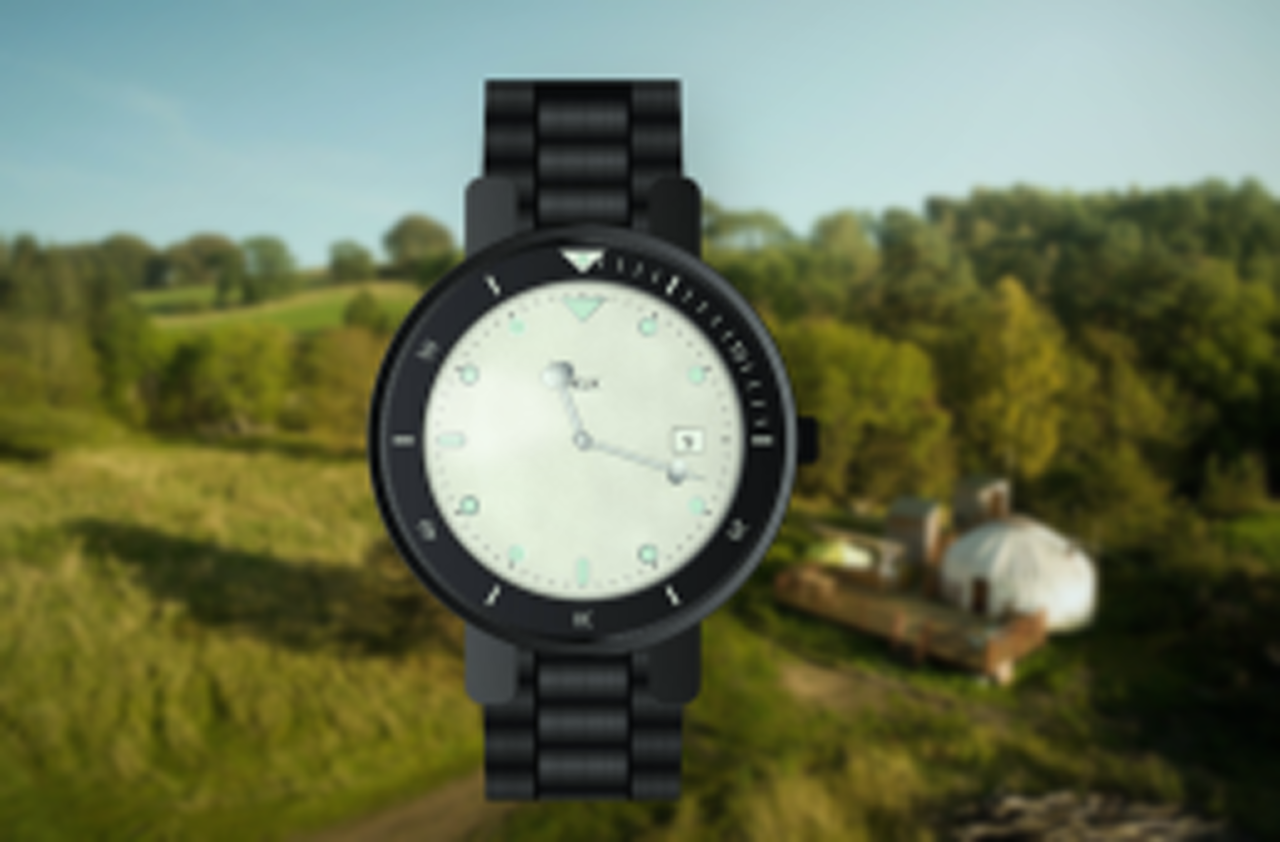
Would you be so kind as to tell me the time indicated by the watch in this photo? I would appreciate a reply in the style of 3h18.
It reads 11h18
